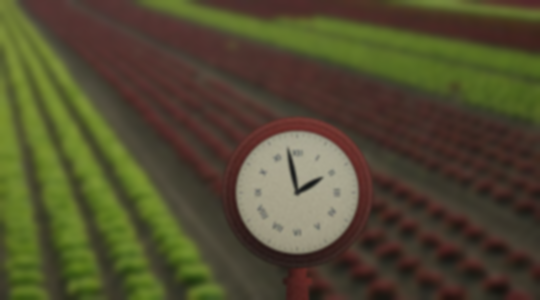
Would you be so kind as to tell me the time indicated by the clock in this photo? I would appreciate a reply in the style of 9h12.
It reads 1h58
